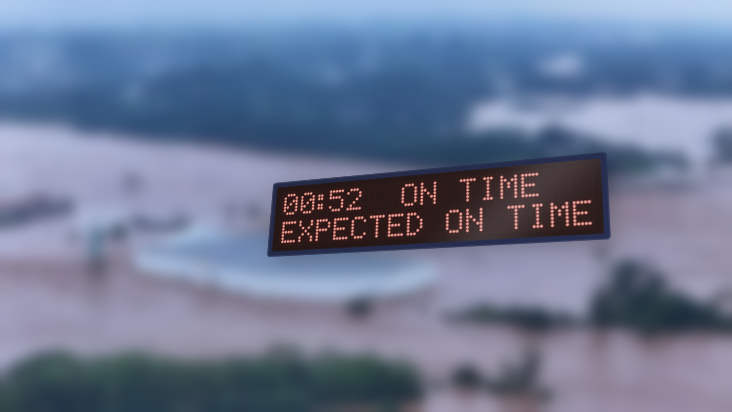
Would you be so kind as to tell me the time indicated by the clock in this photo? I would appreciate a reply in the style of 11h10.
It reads 0h52
